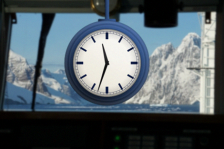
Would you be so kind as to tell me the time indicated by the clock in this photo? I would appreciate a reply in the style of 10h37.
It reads 11h33
